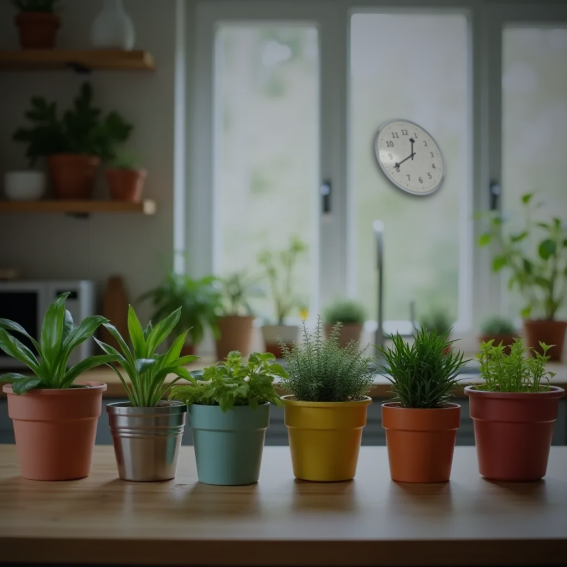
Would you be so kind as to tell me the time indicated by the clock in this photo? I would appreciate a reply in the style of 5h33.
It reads 12h41
